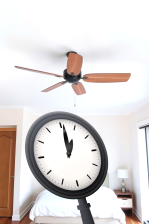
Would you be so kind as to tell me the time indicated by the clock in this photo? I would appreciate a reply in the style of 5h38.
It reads 1h01
